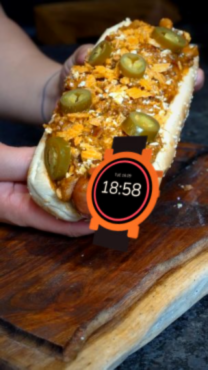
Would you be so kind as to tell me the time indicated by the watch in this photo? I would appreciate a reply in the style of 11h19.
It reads 18h58
